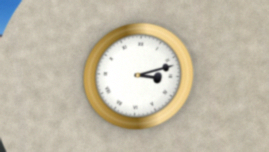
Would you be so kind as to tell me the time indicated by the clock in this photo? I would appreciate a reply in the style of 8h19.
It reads 3h12
